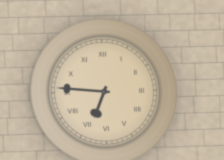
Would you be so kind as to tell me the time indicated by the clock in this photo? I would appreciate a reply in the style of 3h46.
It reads 6h46
